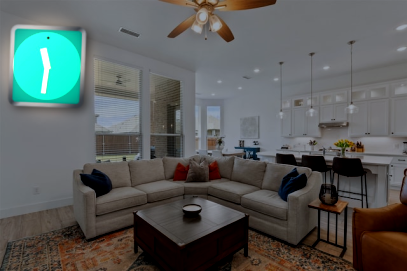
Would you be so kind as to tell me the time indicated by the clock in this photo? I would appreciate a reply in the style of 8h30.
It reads 11h31
